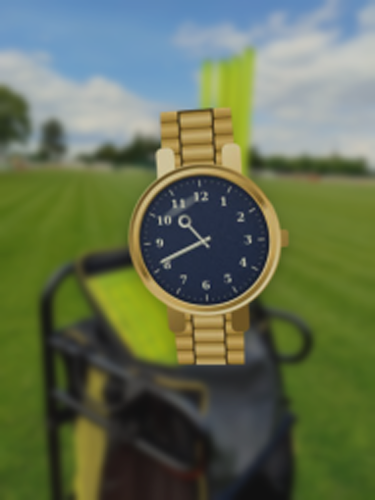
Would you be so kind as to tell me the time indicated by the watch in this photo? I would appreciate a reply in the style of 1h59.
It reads 10h41
